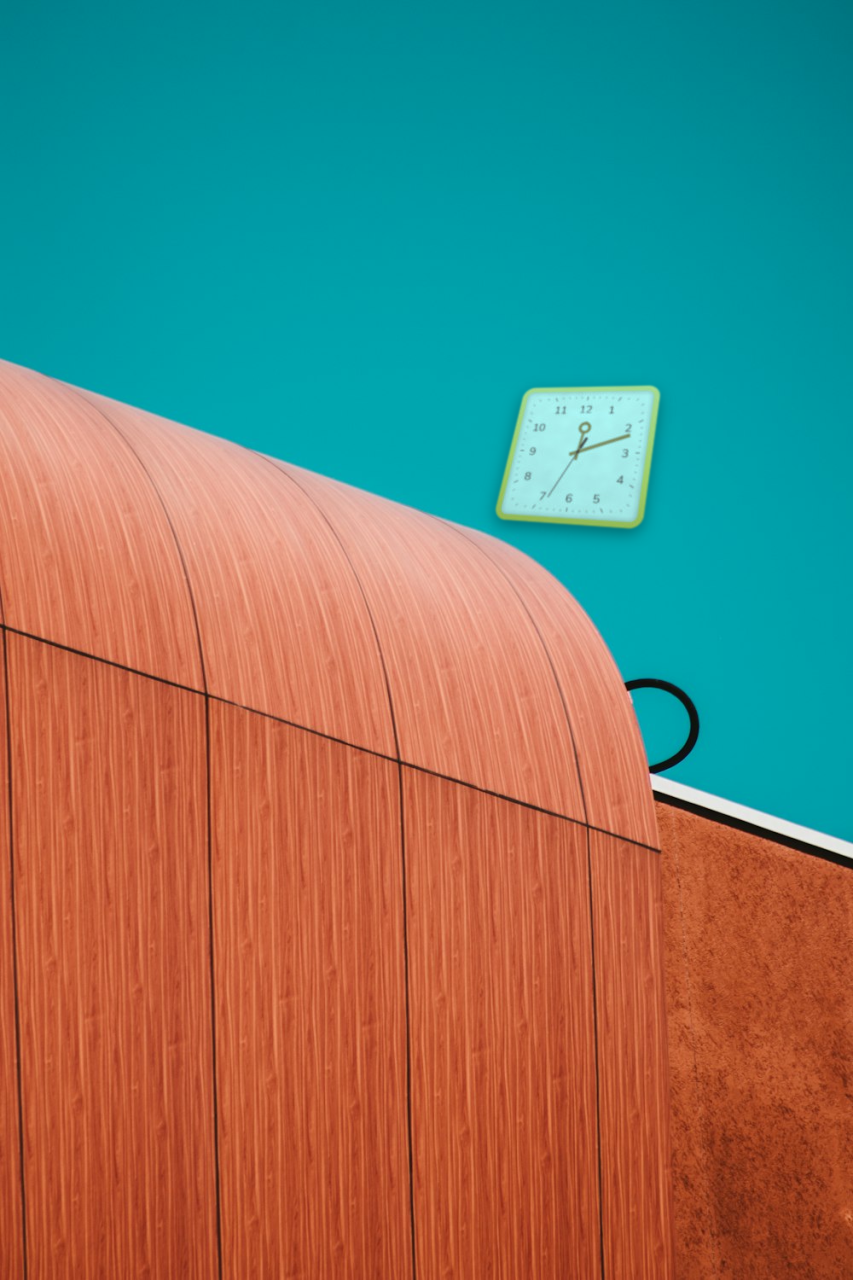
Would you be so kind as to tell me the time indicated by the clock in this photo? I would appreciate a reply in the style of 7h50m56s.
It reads 12h11m34s
